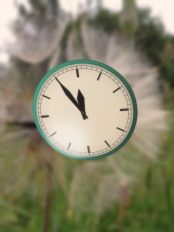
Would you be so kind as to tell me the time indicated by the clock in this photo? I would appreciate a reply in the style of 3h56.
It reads 11h55
